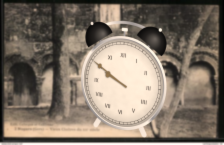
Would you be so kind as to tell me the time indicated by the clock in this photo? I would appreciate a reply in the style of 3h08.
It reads 9h50
